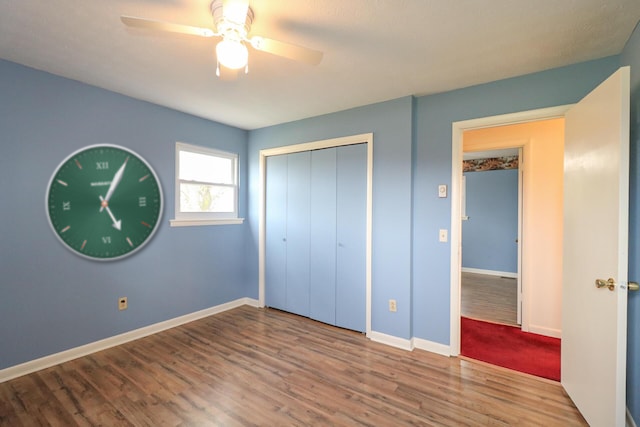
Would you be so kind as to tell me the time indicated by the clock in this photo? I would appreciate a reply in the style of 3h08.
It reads 5h05
